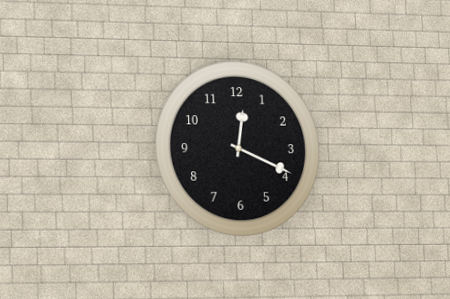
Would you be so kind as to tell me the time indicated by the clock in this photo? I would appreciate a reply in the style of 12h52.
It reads 12h19
